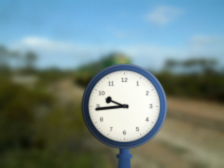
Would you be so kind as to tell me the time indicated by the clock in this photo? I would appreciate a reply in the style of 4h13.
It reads 9h44
